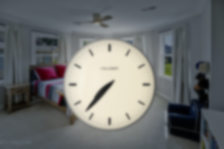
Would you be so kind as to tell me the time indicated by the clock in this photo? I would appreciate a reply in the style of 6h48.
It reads 7h37
